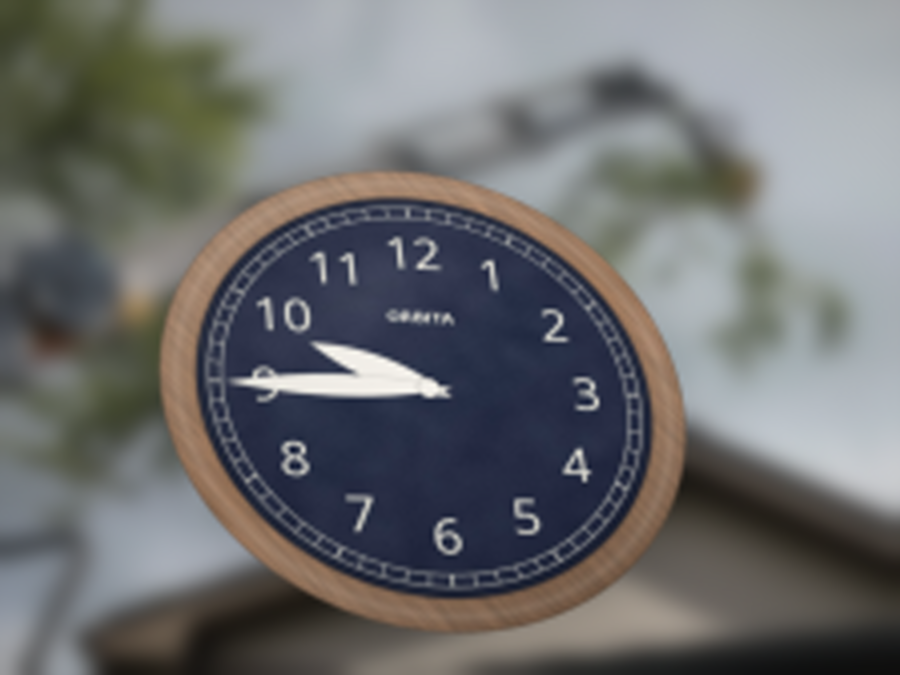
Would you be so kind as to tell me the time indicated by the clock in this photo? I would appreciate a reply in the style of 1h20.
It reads 9h45
